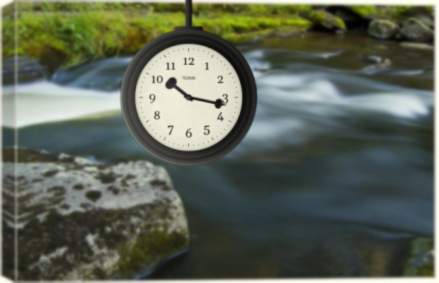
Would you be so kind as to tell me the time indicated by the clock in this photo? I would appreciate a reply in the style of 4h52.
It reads 10h17
